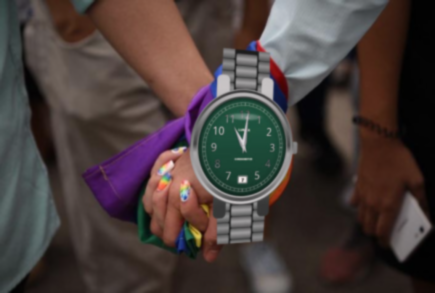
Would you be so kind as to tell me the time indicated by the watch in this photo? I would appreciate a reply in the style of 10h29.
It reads 11h01
